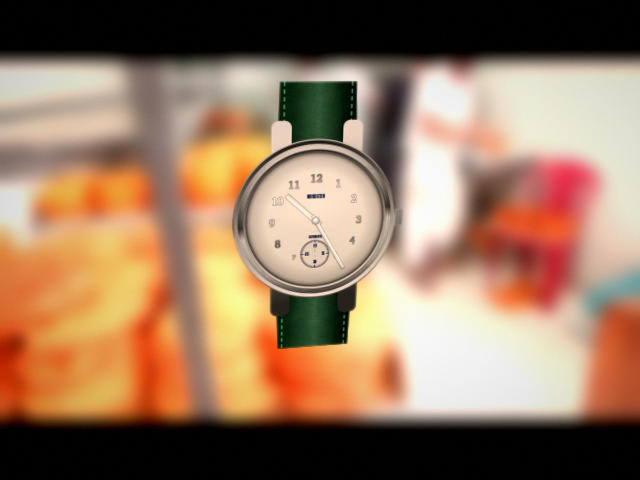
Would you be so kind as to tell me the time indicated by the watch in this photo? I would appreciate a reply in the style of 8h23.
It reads 10h25
